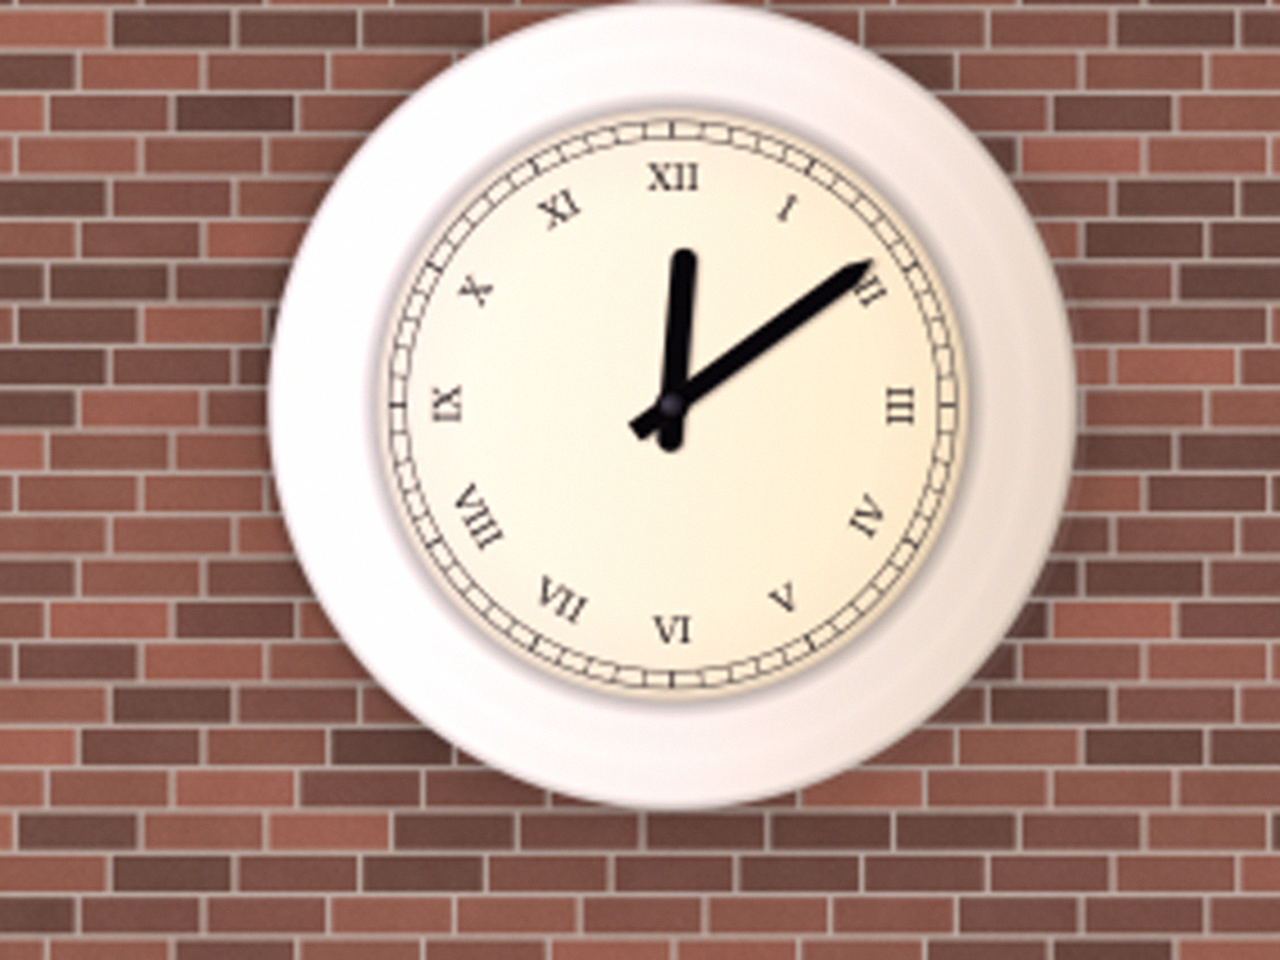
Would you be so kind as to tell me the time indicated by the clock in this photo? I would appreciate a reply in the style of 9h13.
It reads 12h09
